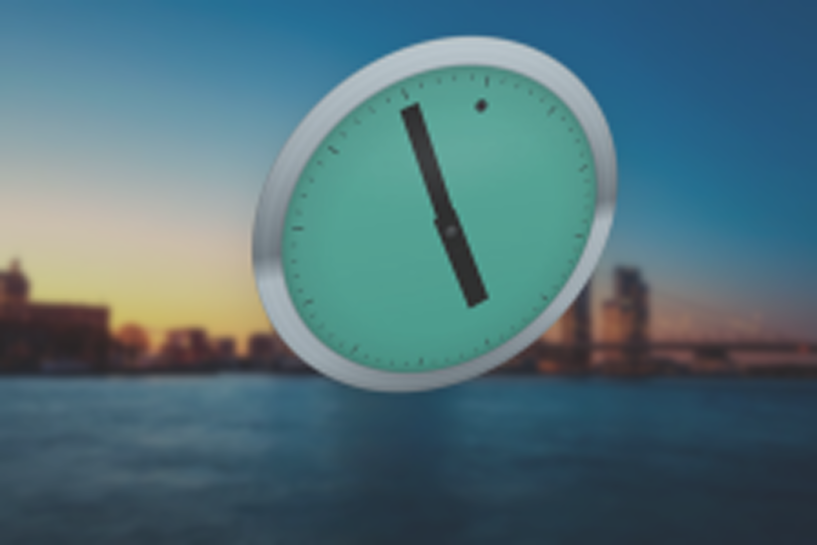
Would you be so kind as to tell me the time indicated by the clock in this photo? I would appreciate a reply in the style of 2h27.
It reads 4h55
